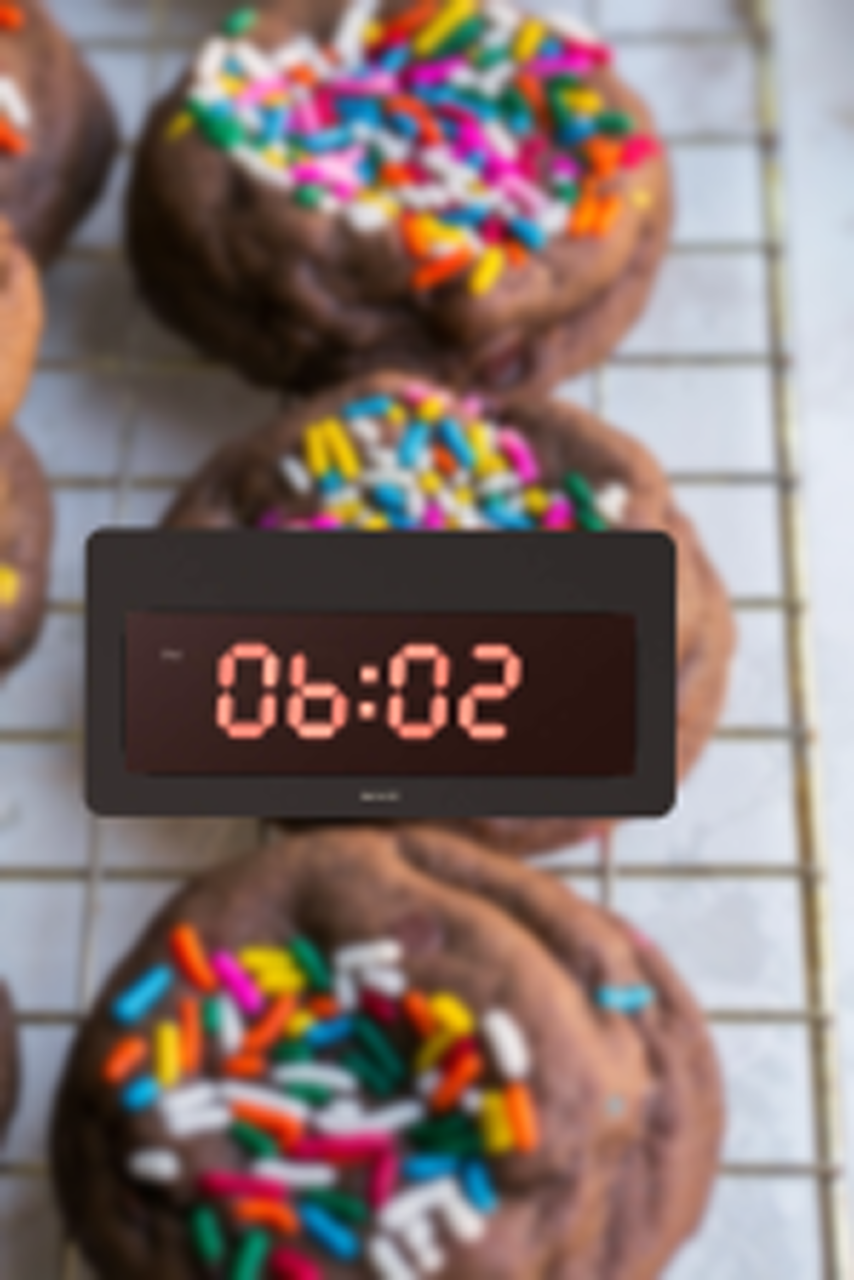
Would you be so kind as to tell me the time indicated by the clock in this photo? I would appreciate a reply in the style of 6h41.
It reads 6h02
